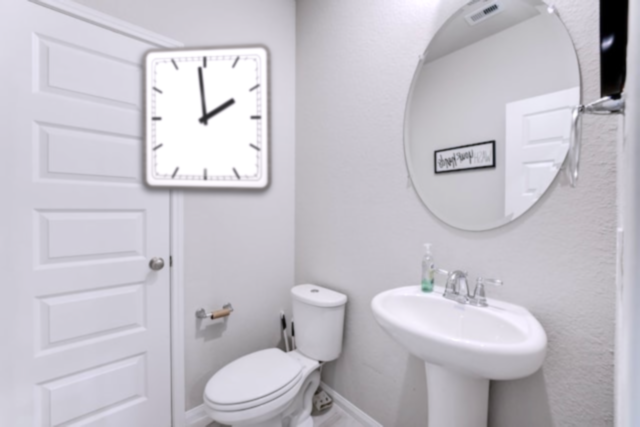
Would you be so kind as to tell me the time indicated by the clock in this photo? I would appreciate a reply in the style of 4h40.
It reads 1h59
